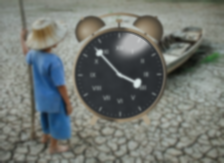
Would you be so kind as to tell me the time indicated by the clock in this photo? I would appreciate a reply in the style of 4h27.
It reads 3h53
